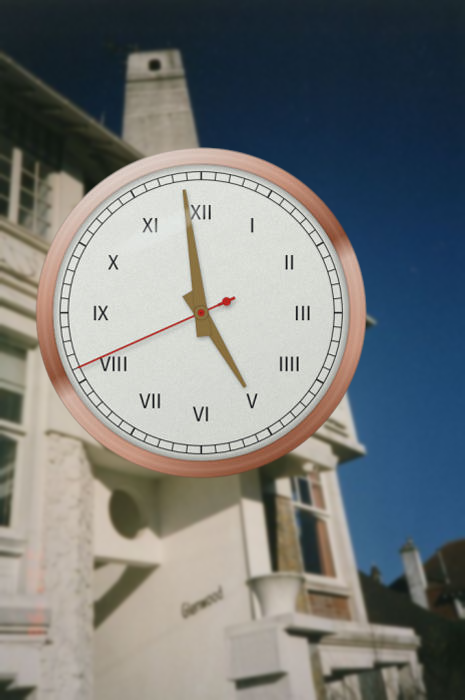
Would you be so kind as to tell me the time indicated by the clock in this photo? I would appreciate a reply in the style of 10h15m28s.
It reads 4h58m41s
